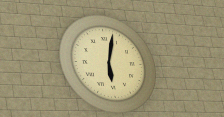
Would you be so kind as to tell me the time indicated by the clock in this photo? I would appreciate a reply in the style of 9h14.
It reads 6h03
